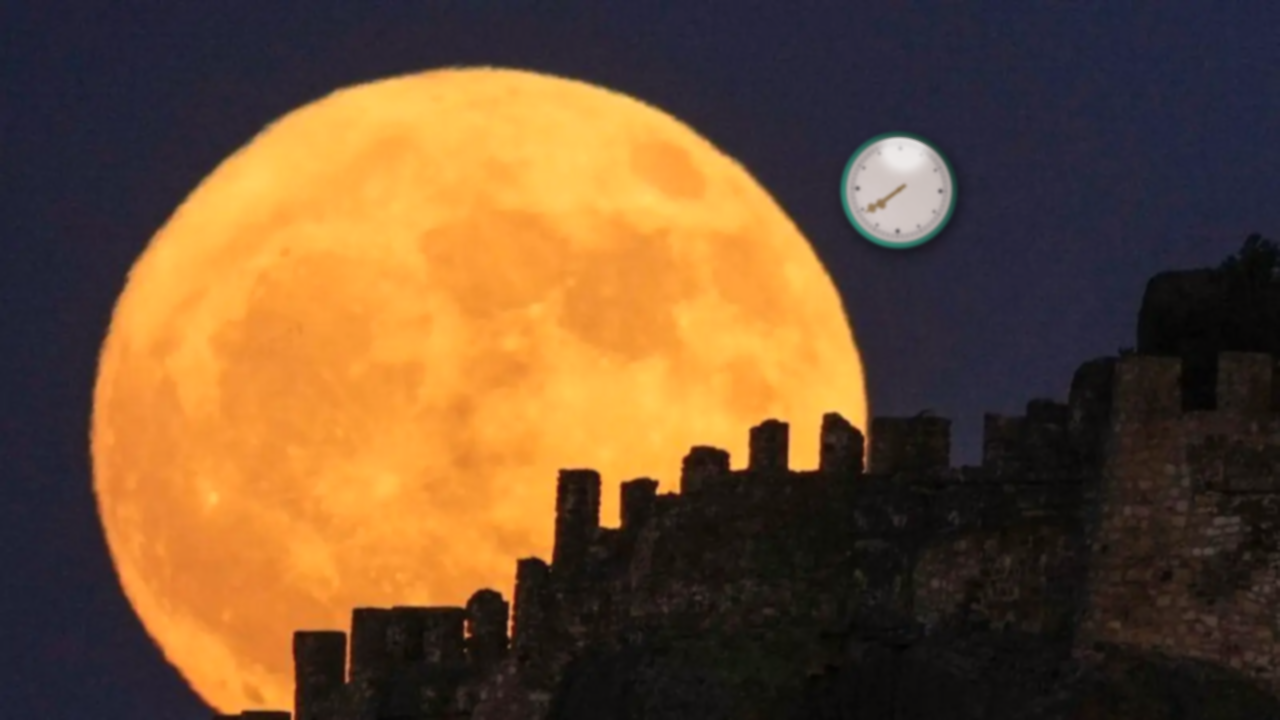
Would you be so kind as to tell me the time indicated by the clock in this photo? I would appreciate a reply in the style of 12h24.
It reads 7h39
